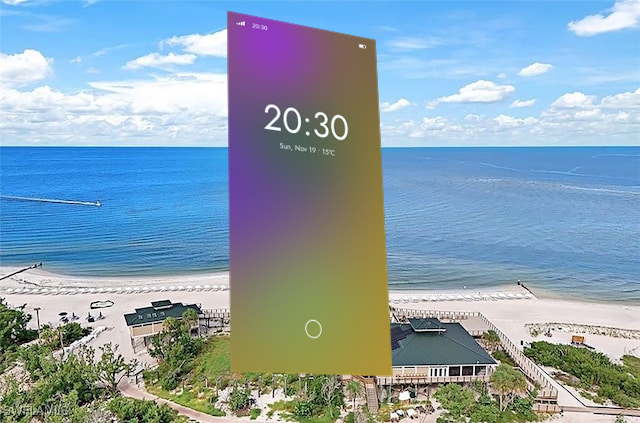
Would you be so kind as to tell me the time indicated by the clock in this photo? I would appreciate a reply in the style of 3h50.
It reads 20h30
